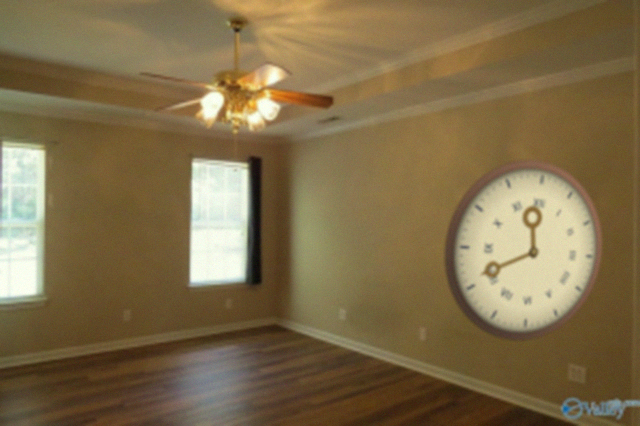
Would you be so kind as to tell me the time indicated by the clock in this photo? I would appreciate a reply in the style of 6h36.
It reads 11h41
